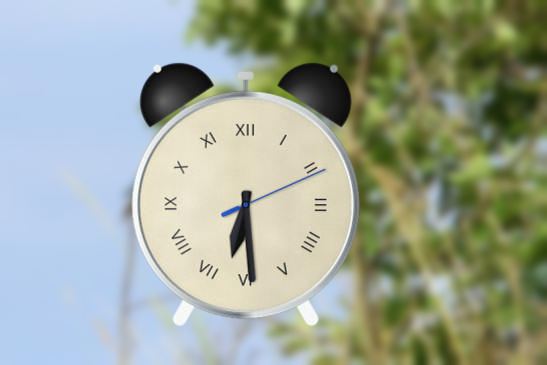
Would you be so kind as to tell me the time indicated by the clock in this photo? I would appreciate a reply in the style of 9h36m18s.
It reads 6h29m11s
